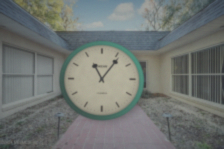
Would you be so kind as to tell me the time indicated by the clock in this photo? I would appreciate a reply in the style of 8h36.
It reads 11h06
